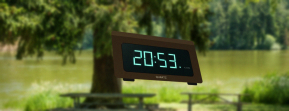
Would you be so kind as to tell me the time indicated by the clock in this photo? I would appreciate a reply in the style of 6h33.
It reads 20h53
